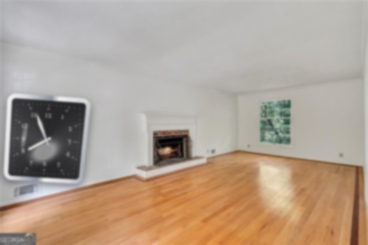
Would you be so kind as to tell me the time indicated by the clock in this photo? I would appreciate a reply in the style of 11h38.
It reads 7h56
